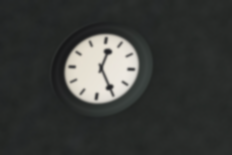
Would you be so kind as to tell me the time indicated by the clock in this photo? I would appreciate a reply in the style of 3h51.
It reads 12h25
